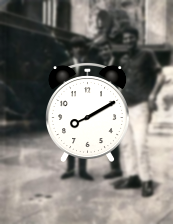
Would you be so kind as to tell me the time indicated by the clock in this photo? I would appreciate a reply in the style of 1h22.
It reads 8h10
